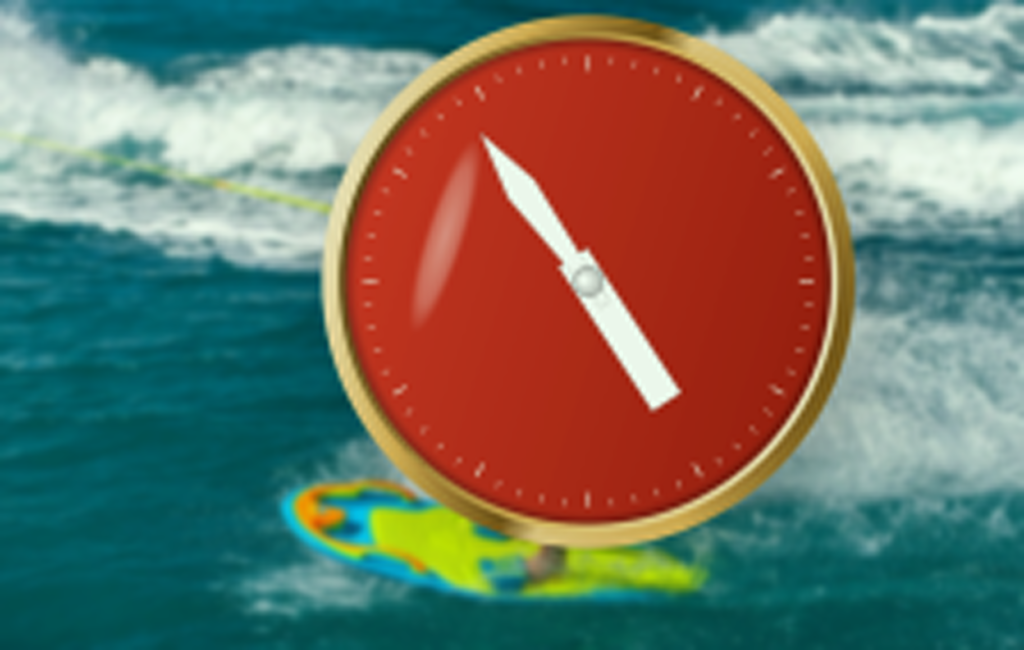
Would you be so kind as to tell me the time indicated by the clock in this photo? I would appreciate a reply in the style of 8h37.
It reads 4h54
